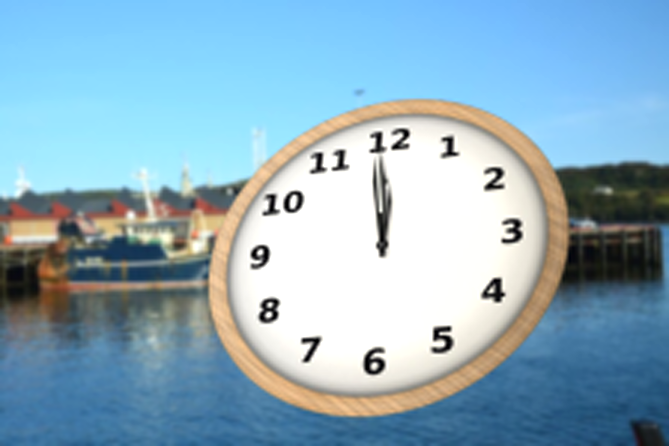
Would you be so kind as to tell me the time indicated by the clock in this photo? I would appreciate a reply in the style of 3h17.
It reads 11h59
